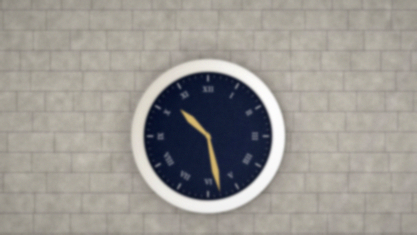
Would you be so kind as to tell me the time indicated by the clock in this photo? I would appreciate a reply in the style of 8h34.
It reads 10h28
